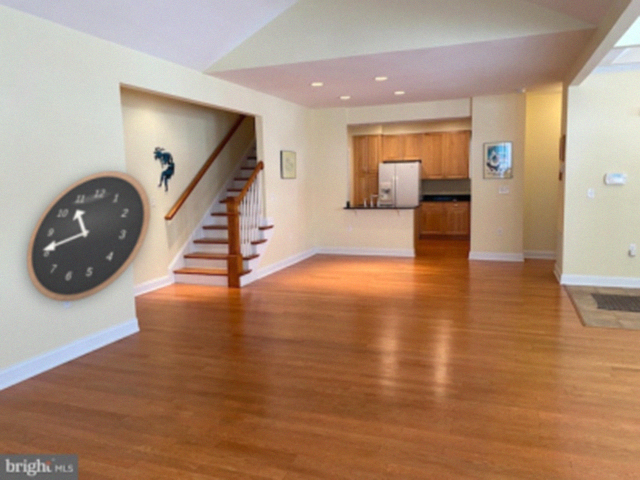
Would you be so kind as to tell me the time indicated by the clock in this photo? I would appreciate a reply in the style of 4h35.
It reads 10h41
